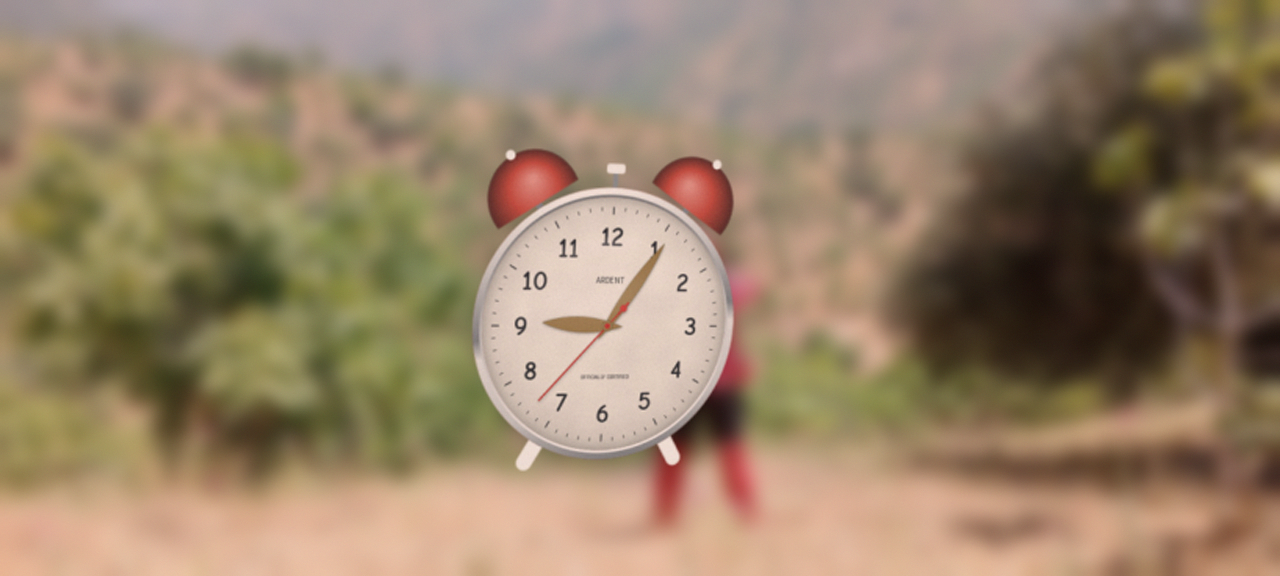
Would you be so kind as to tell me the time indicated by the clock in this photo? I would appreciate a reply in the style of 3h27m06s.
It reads 9h05m37s
